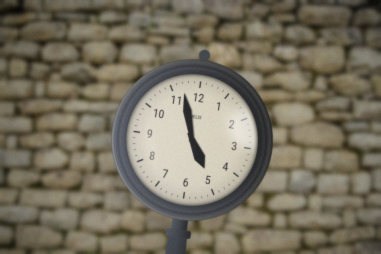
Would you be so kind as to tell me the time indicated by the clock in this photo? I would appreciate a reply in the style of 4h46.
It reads 4h57
